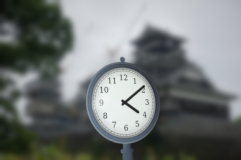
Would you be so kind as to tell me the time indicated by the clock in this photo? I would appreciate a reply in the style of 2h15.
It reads 4h09
